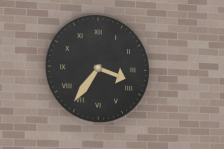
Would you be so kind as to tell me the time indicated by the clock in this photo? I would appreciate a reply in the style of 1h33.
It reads 3h36
